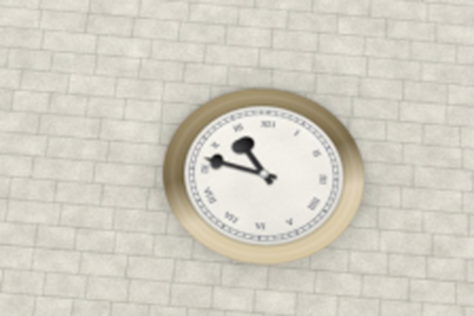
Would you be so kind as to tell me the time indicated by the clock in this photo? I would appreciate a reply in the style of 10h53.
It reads 10h47
